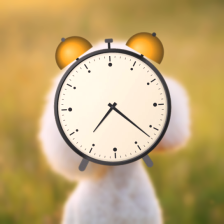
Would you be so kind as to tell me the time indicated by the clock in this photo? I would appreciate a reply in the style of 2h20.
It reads 7h22
